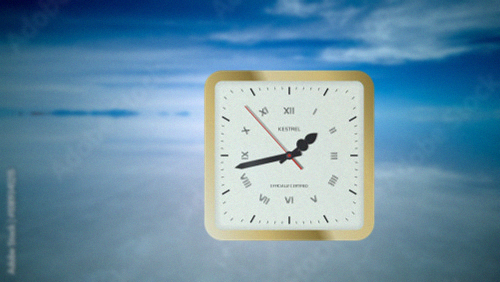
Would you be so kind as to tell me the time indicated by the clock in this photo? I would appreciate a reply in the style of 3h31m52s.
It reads 1h42m53s
